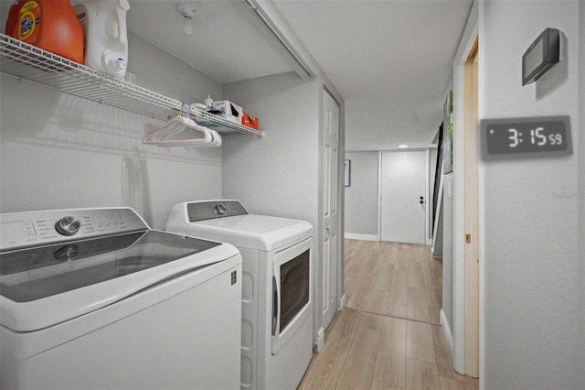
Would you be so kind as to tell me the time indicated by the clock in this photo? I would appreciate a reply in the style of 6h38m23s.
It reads 3h15m59s
